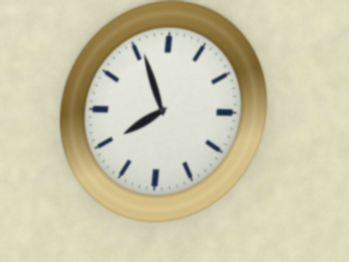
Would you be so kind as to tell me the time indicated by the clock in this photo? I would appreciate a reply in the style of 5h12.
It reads 7h56
